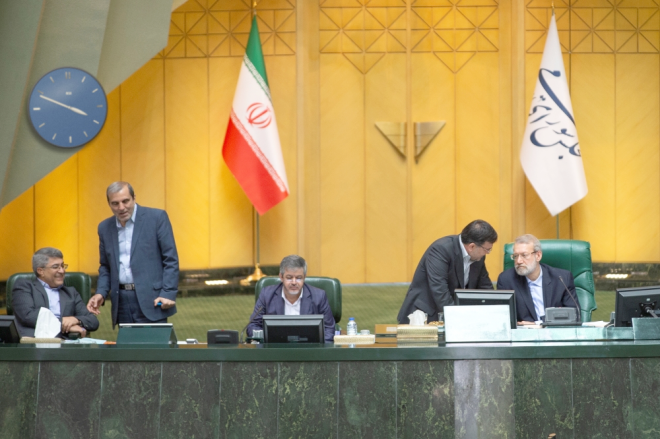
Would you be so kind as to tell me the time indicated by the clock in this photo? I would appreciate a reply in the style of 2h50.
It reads 3h49
